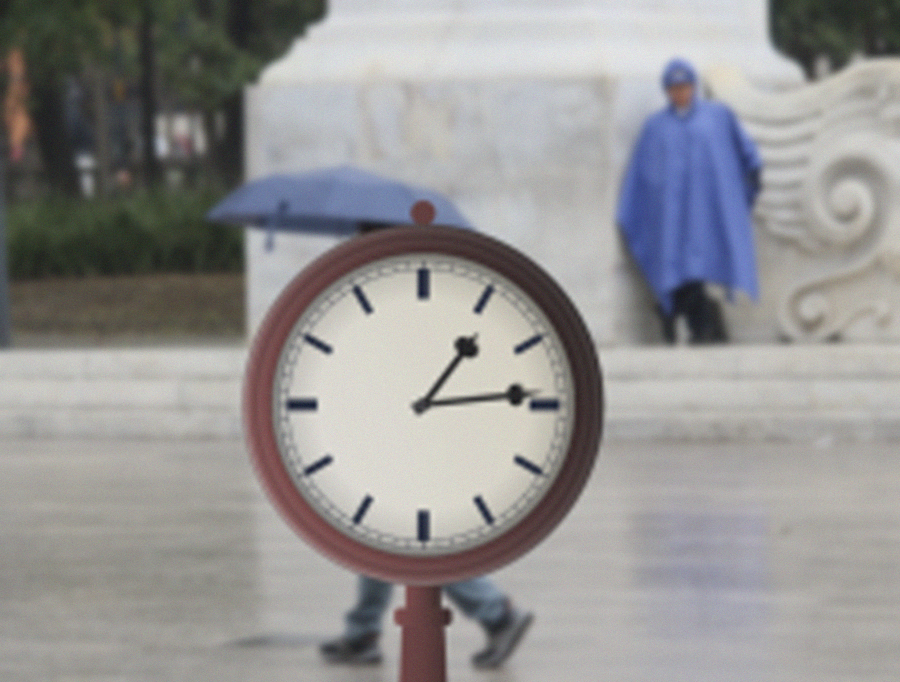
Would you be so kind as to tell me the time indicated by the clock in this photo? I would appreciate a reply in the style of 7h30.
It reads 1h14
